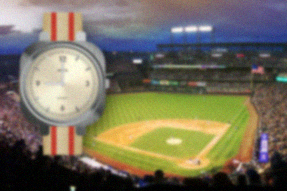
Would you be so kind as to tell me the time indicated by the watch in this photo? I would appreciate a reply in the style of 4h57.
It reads 9h00
